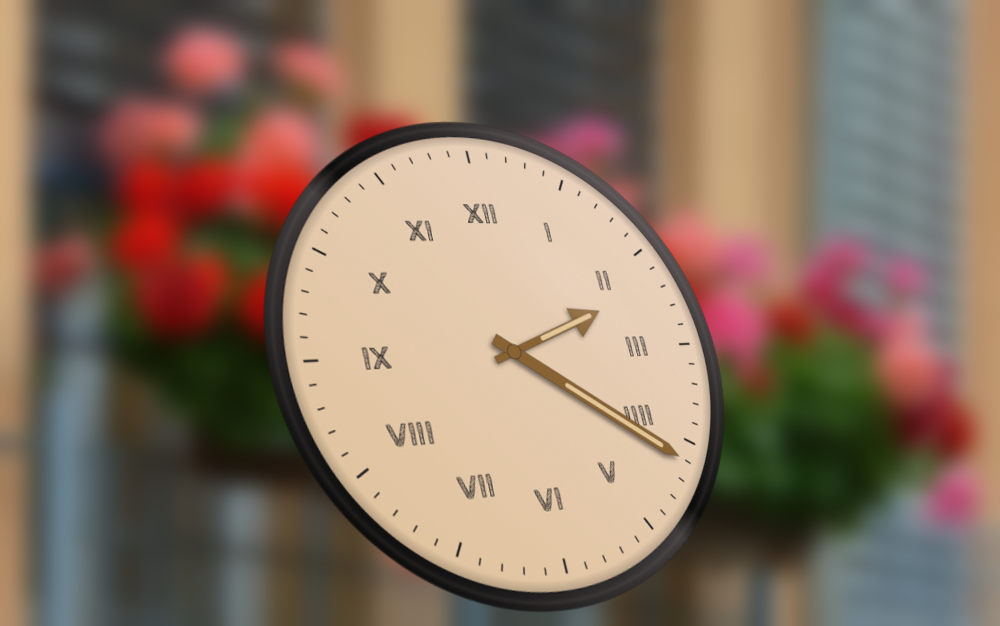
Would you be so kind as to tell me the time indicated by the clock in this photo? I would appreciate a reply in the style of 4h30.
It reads 2h21
